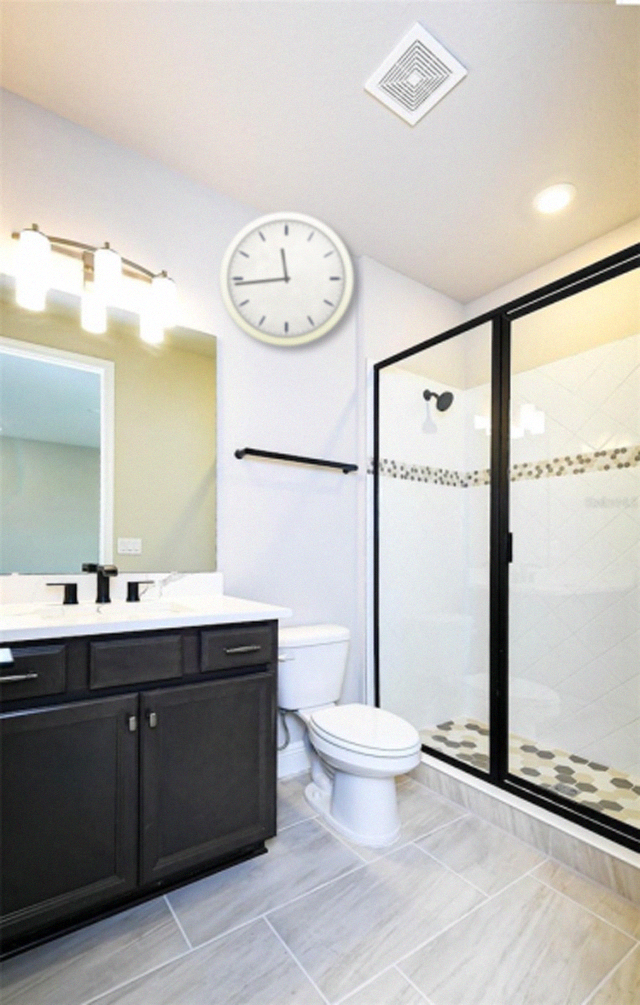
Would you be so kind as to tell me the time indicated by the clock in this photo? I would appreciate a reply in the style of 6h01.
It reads 11h44
